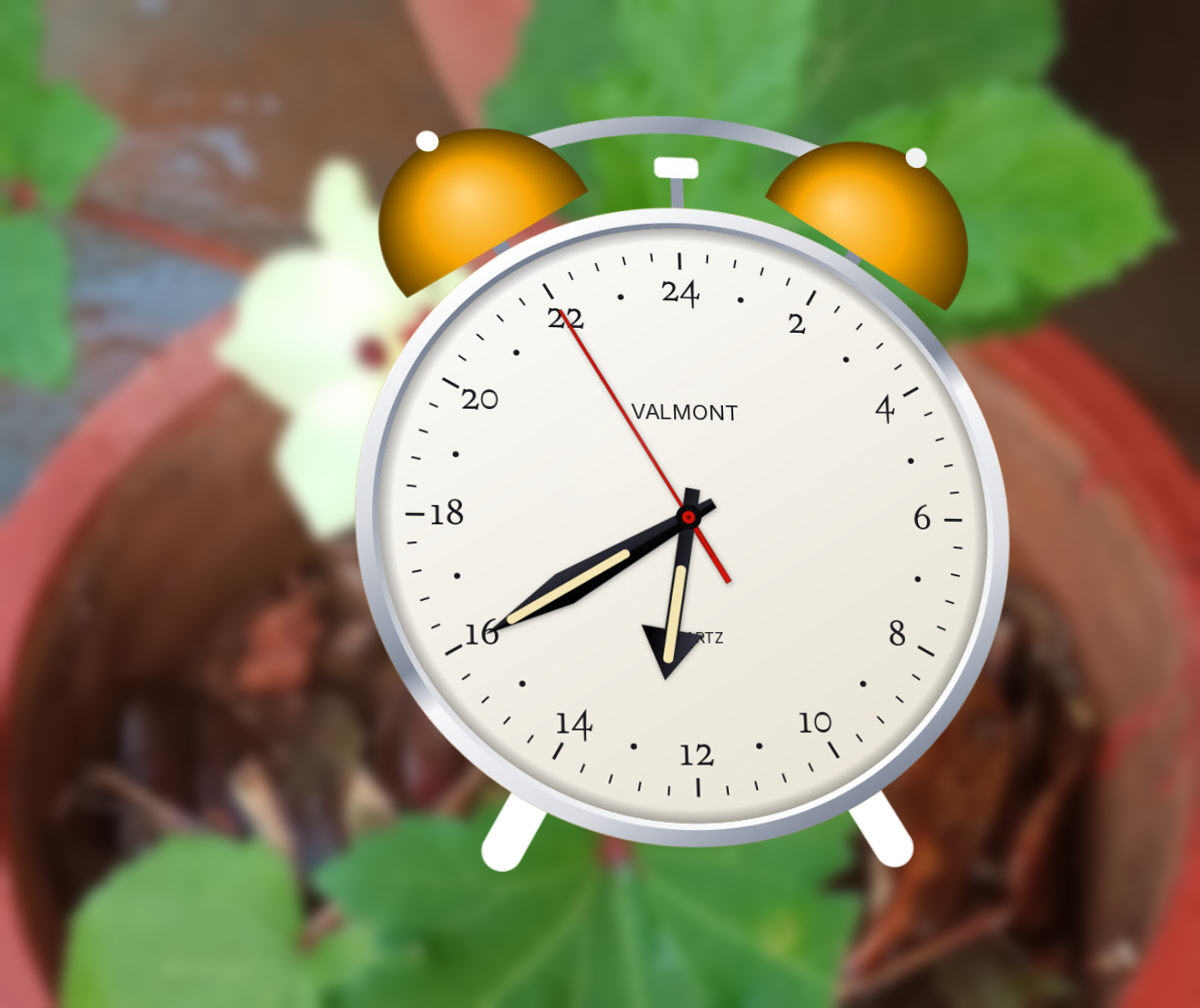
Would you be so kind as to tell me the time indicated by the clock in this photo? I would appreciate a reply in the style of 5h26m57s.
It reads 12h39m55s
